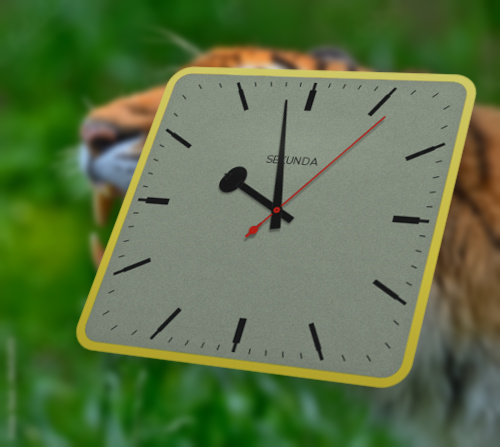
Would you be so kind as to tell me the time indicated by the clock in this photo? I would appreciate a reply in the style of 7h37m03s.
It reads 9h58m06s
